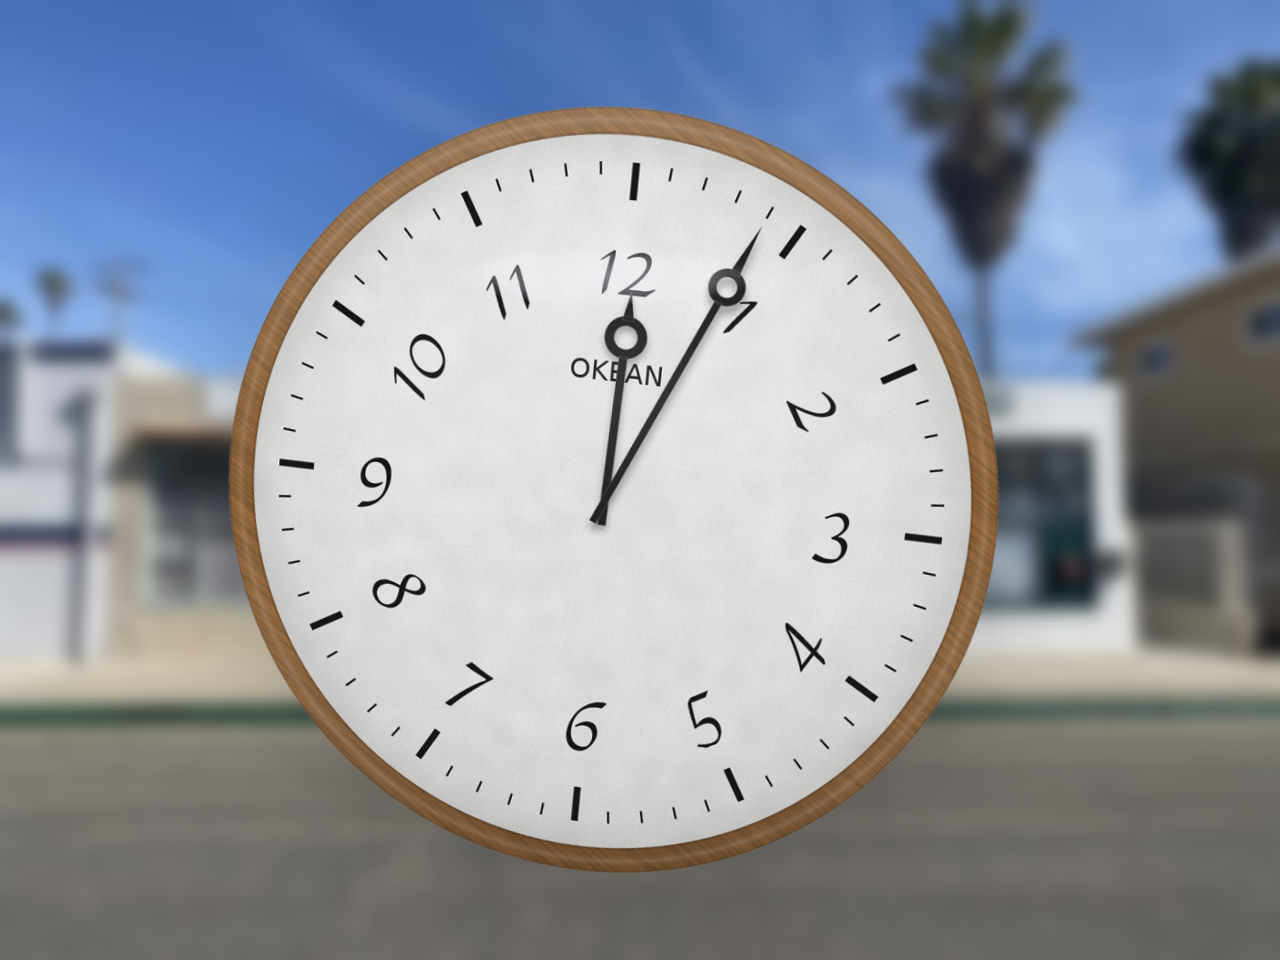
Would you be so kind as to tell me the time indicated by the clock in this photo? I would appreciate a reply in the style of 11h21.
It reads 12h04
